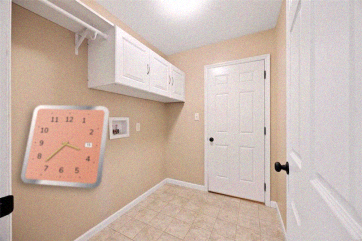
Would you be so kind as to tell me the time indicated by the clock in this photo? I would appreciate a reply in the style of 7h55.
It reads 3h37
